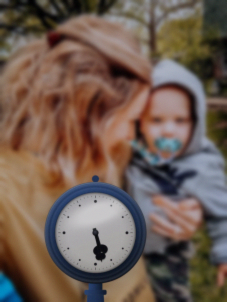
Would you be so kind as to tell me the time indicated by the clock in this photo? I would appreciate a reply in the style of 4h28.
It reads 5h28
